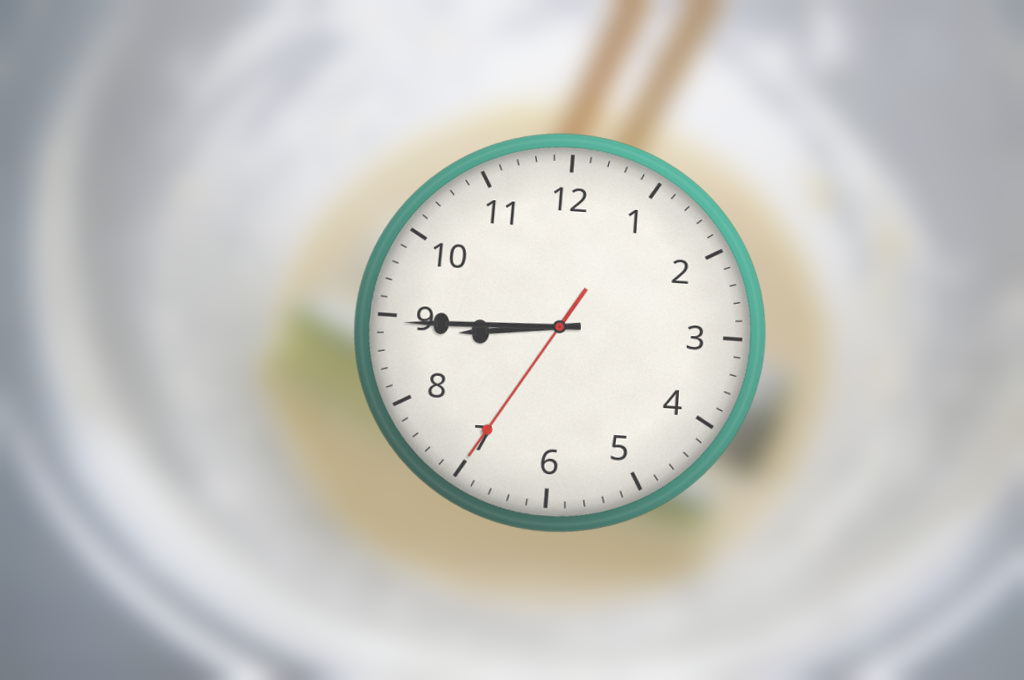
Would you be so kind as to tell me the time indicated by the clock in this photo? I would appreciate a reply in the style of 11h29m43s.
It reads 8h44m35s
